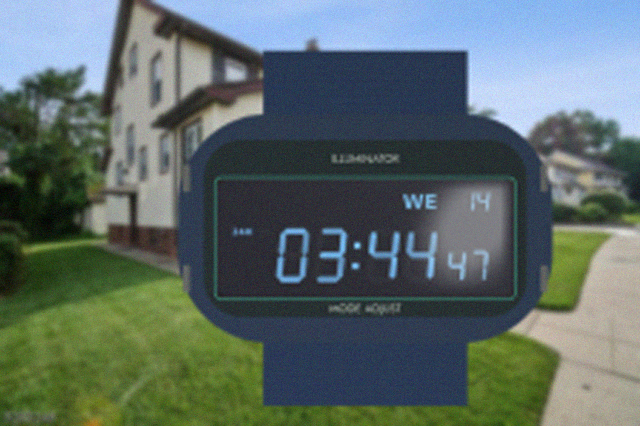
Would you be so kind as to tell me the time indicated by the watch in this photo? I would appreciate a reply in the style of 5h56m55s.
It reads 3h44m47s
